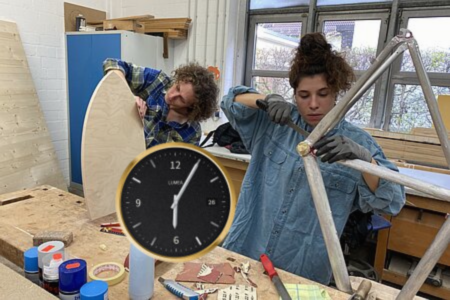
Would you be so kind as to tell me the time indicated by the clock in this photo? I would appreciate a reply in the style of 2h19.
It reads 6h05
